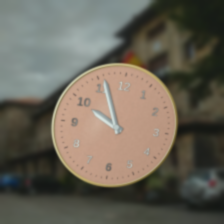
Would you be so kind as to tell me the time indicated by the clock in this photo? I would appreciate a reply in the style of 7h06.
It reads 9h56
